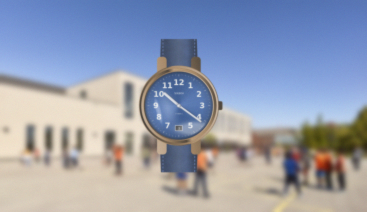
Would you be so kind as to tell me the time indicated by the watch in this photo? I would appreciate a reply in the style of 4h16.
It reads 10h21
